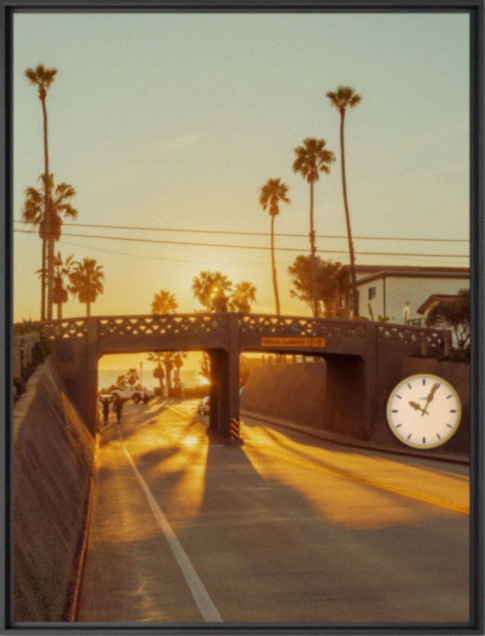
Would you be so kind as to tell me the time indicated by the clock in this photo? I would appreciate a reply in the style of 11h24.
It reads 10h04
